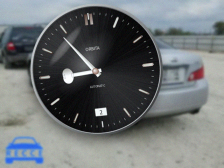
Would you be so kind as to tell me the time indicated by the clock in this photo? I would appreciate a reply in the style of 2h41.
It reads 8h54
